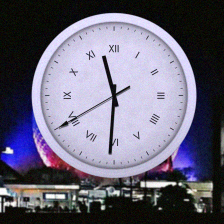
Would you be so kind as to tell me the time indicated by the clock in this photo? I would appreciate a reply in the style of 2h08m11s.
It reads 11h30m40s
